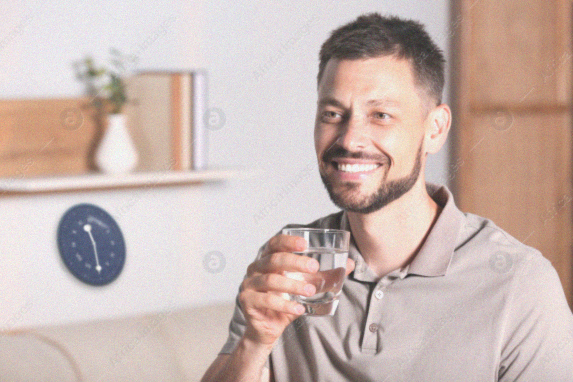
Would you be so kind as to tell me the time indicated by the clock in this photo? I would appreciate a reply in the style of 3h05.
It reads 11h30
